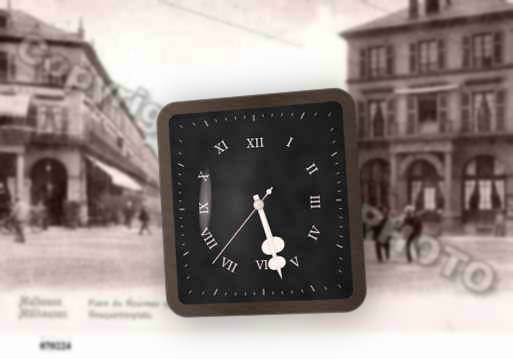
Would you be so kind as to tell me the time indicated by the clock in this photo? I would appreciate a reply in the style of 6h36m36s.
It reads 5h27m37s
